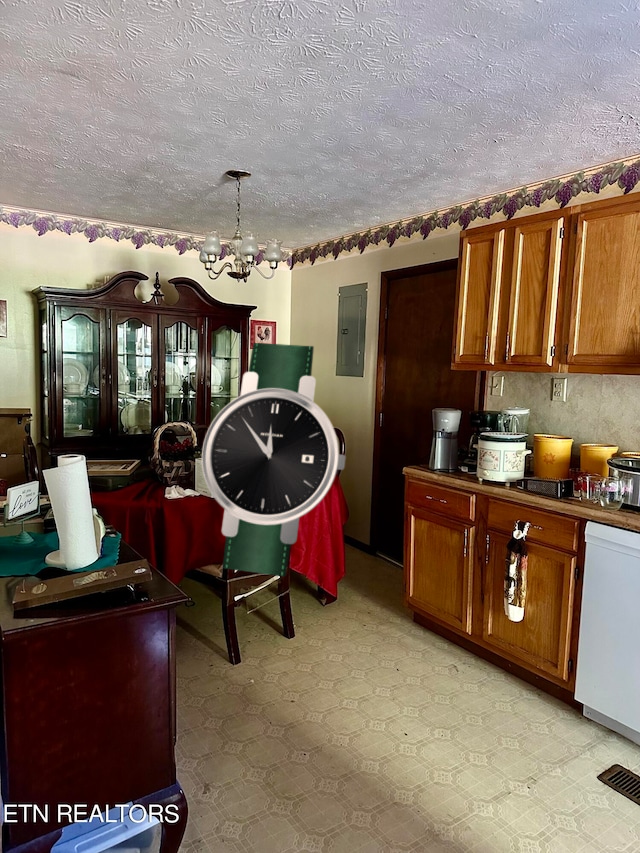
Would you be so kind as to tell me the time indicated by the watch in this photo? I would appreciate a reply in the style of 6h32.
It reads 11h53
